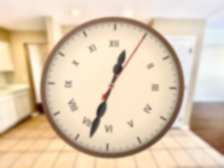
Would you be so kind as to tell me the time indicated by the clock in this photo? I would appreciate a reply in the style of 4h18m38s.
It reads 12h33m05s
